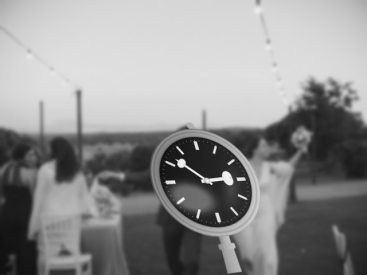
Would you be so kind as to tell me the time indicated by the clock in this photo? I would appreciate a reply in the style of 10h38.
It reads 2h52
